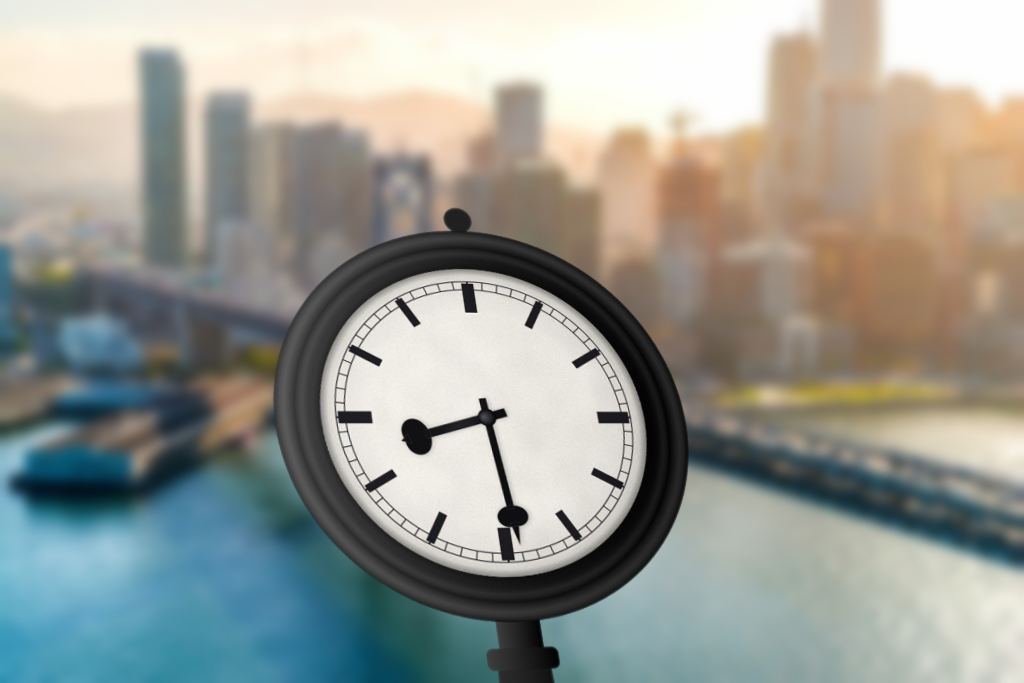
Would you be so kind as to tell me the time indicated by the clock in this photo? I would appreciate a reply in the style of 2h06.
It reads 8h29
